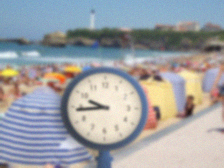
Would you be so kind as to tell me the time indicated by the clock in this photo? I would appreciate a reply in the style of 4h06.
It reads 9h44
